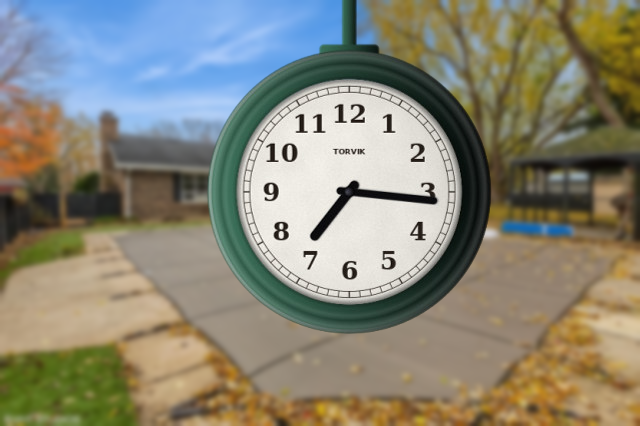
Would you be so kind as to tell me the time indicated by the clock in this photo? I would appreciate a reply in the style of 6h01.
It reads 7h16
